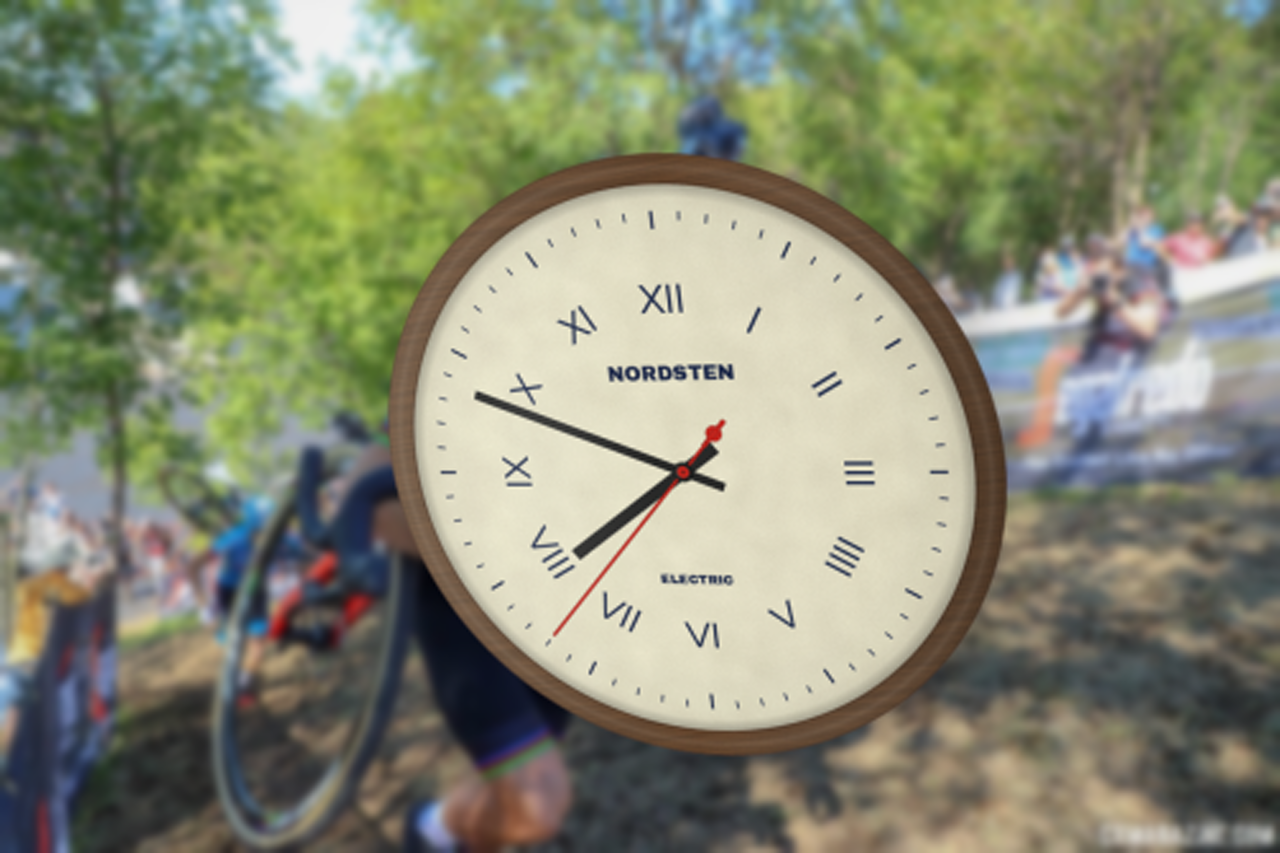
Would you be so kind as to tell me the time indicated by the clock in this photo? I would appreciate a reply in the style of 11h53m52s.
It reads 7h48m37s
